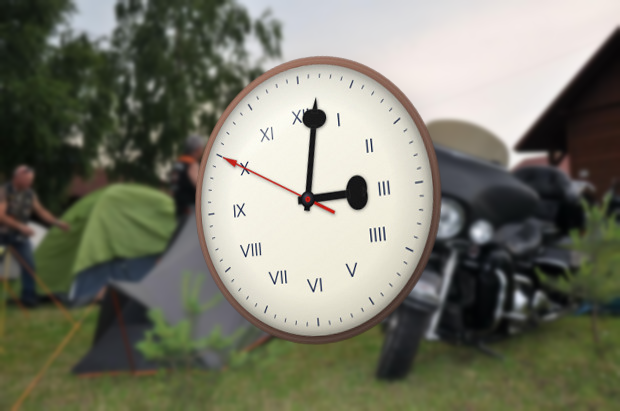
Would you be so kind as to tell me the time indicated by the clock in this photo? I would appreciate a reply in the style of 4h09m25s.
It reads 3h01m50s
